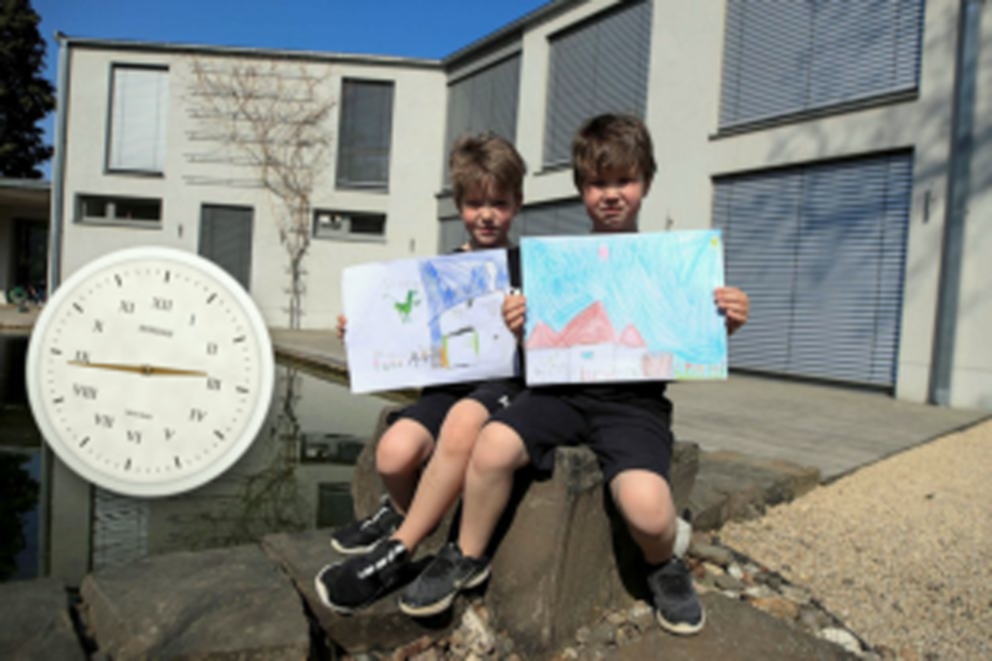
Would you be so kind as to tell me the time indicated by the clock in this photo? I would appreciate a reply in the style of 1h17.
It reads 2h44
